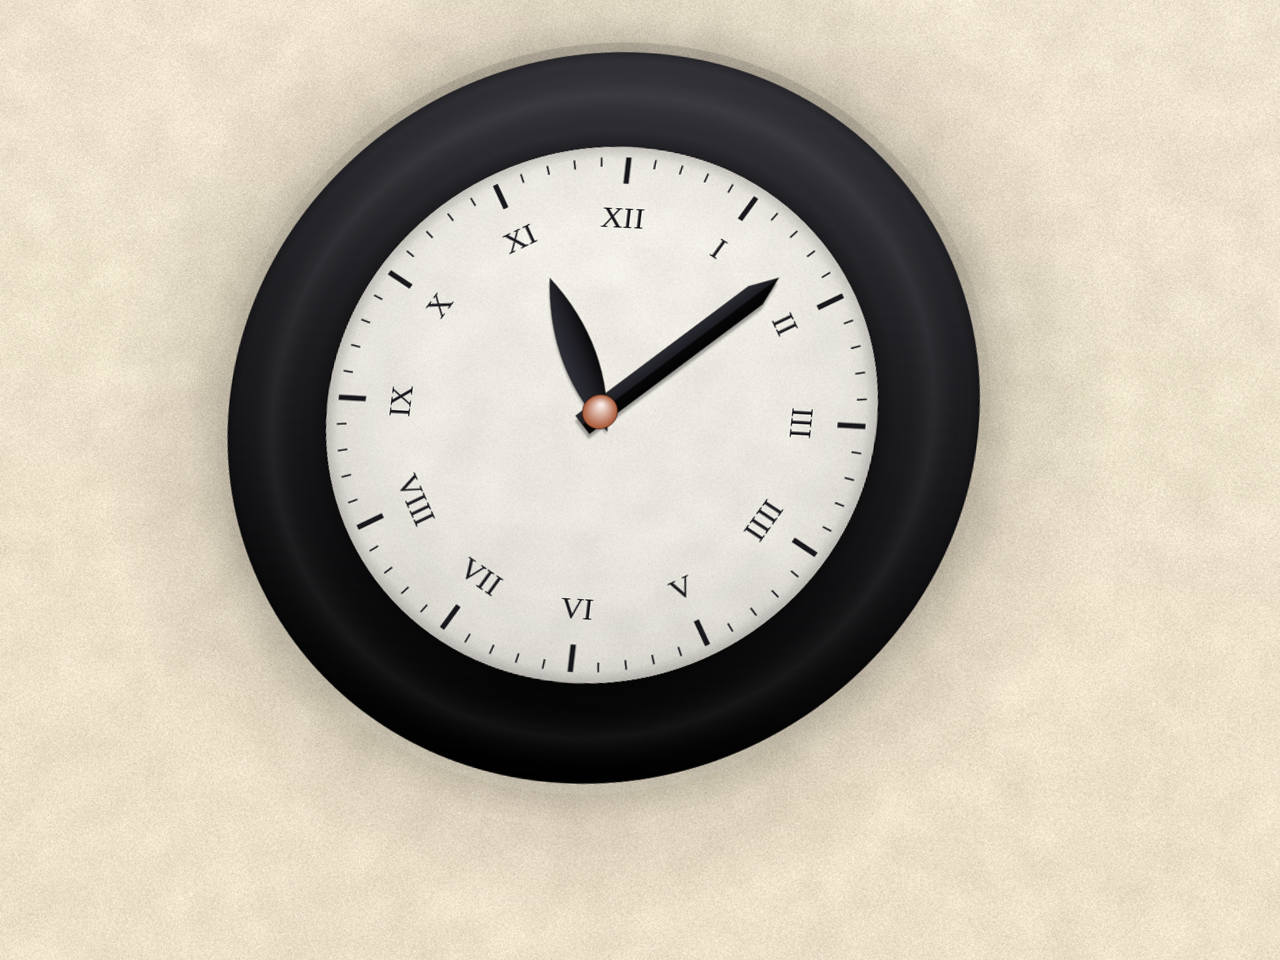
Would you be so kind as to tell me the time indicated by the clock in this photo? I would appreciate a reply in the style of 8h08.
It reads 11h08
